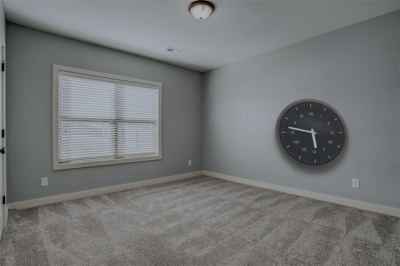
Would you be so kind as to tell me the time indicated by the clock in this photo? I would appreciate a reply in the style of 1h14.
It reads 5h47
